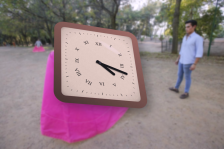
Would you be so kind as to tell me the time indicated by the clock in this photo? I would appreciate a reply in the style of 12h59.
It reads 4h18
